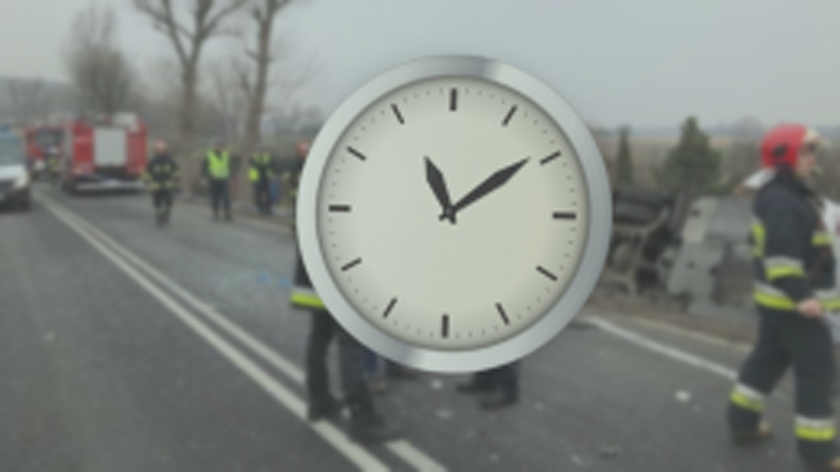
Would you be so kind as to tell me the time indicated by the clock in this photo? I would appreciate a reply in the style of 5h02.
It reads 11h09
